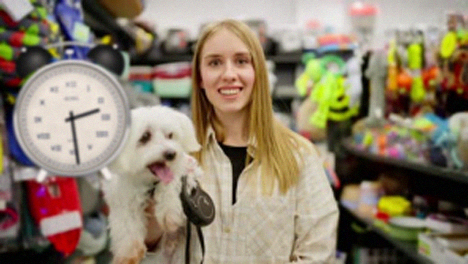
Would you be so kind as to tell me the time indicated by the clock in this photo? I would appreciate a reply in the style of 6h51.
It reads 2h29
